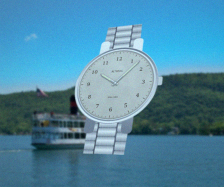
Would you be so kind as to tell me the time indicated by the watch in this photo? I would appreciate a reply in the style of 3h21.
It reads 10h07
